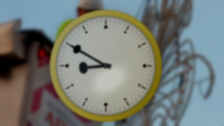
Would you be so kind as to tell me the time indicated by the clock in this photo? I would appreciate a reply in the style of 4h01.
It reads 8h50
